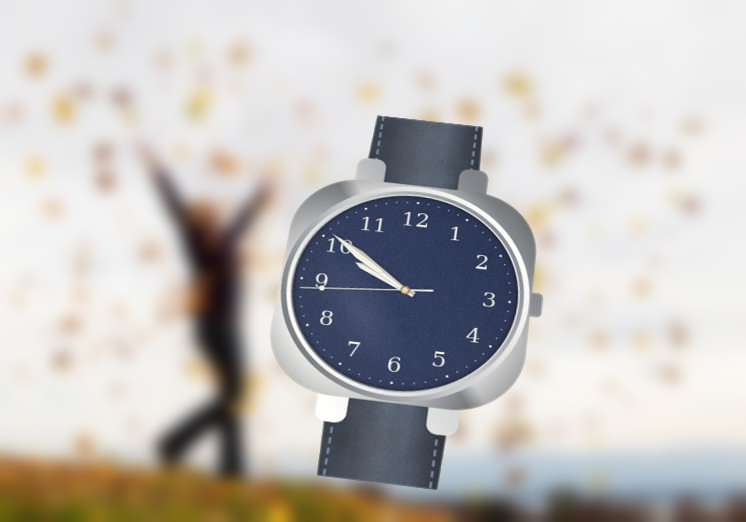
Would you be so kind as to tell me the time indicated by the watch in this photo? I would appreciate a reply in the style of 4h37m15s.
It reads 9h50m44s
